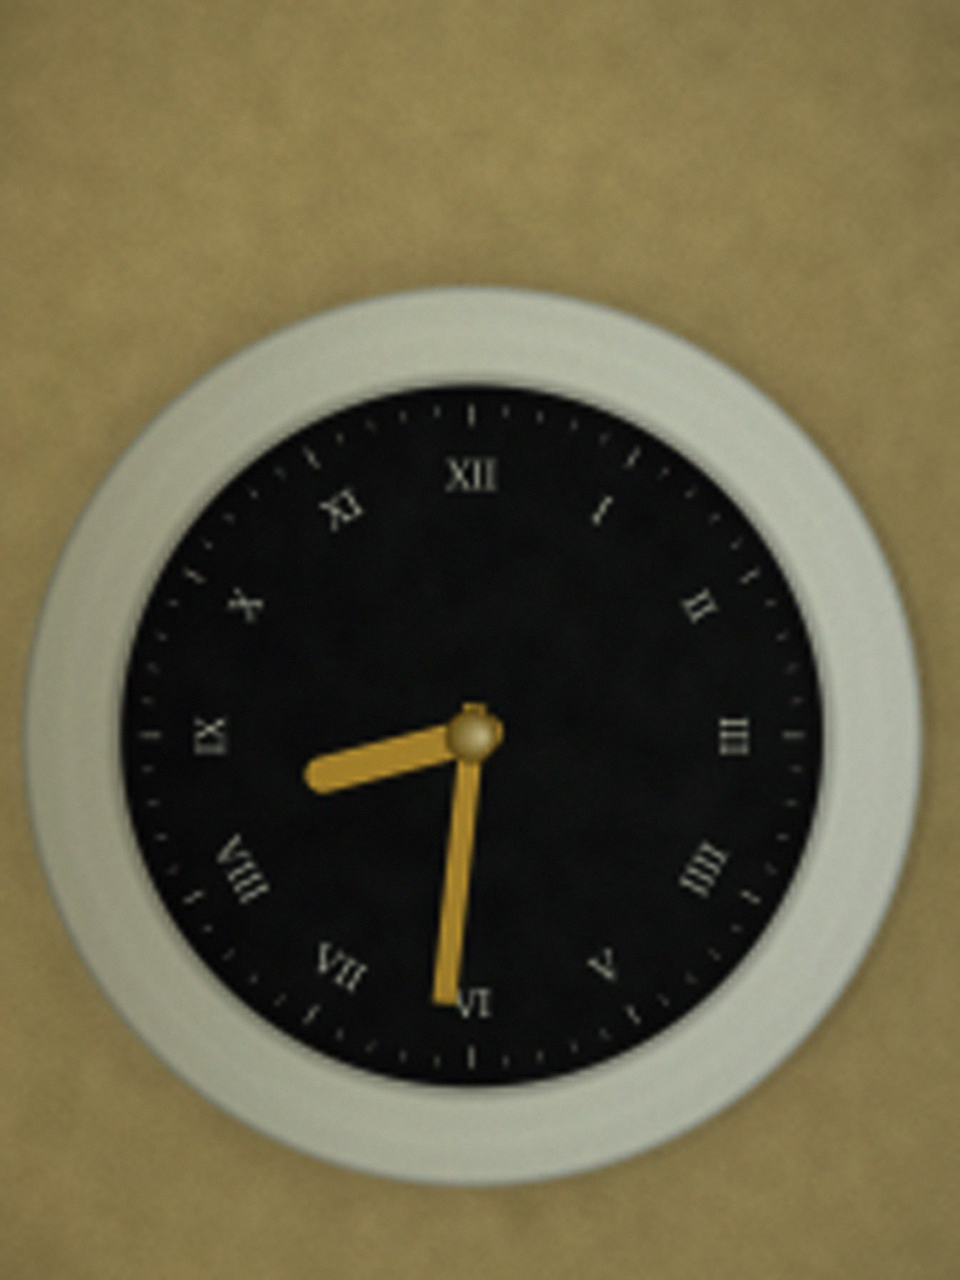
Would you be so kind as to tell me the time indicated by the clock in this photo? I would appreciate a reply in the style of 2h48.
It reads 8h31
